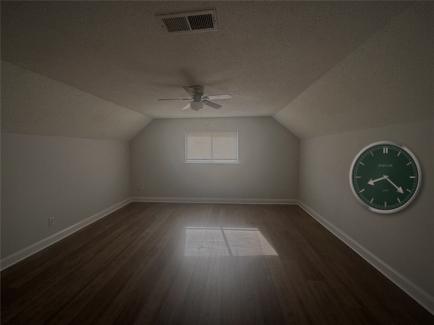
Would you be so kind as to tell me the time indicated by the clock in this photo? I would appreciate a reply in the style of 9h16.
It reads 8h22
